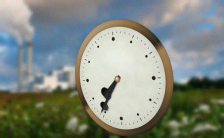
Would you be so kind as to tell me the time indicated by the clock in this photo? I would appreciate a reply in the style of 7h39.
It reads 7h36
